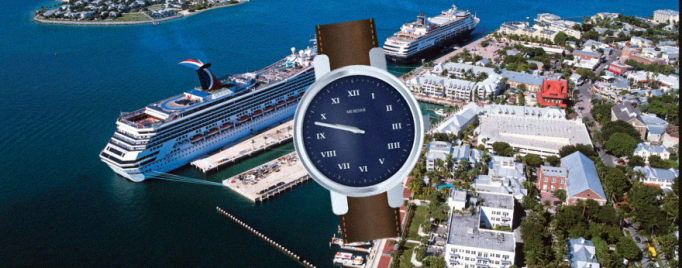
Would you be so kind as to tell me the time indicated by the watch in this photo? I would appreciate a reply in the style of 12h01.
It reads 9h48
